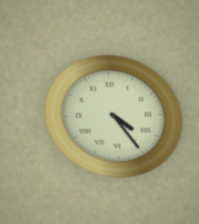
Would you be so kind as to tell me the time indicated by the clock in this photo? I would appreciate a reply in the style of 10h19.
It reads 4h25
